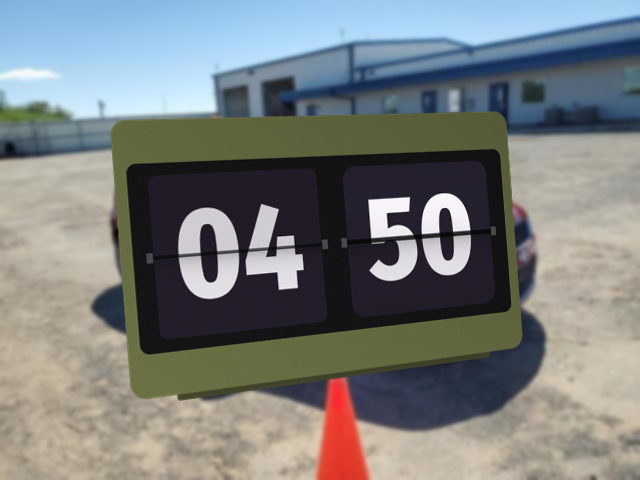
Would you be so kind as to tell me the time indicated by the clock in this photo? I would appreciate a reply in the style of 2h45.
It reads 4h50
